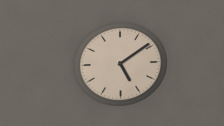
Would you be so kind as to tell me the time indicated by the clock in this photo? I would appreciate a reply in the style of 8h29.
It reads 5h09
